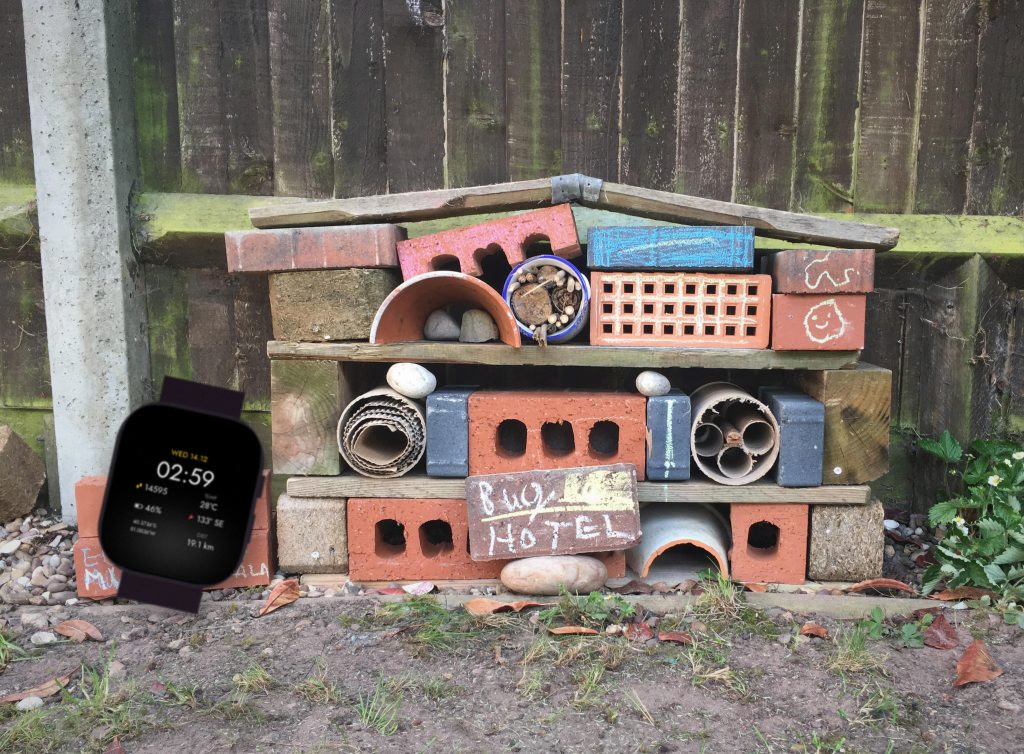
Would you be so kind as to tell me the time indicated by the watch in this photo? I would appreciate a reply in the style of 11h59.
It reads 2h59
